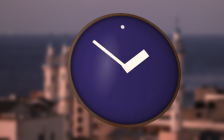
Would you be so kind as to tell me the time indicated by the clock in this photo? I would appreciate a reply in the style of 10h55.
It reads 1h52
